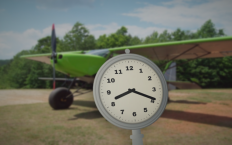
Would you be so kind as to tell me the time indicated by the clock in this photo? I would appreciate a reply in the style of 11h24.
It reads 8h19
